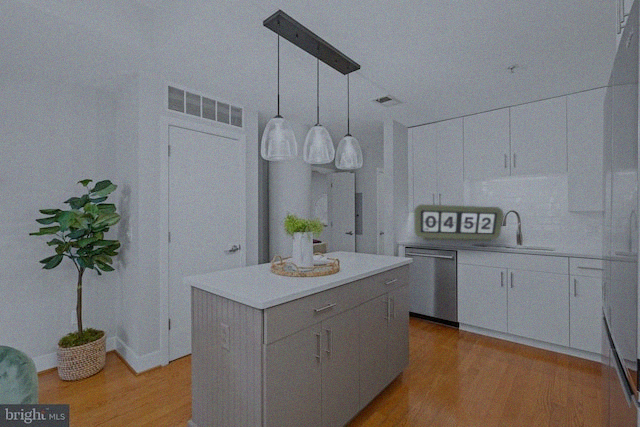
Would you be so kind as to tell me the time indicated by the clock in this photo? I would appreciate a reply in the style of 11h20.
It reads 4h52
